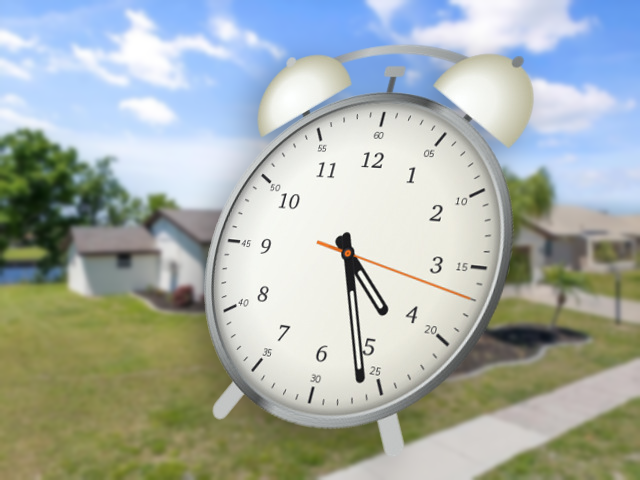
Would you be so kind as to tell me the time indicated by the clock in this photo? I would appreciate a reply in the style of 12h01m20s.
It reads 4h26m17s
